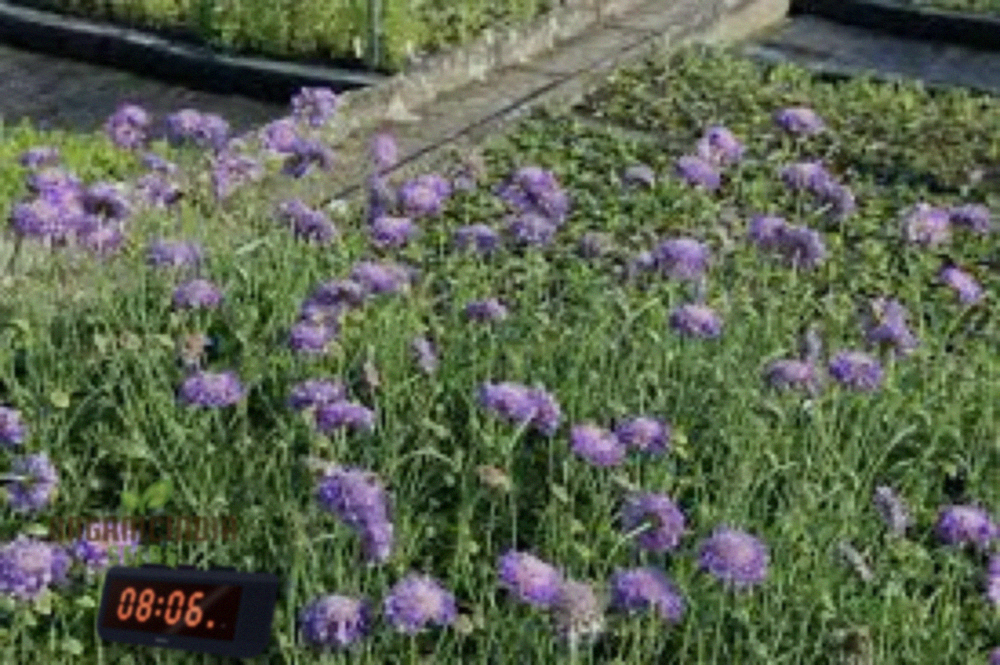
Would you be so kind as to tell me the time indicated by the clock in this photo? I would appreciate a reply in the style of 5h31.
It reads 8h06
